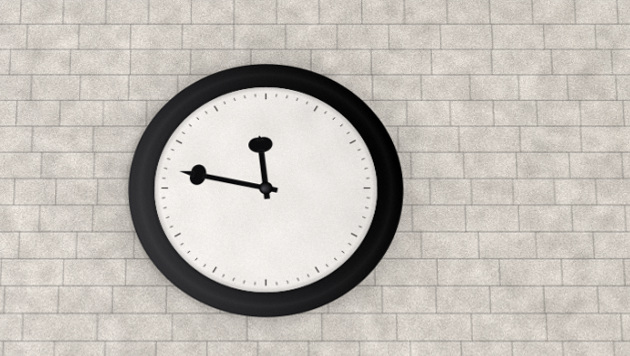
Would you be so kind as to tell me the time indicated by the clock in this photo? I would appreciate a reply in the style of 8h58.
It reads 11h47
